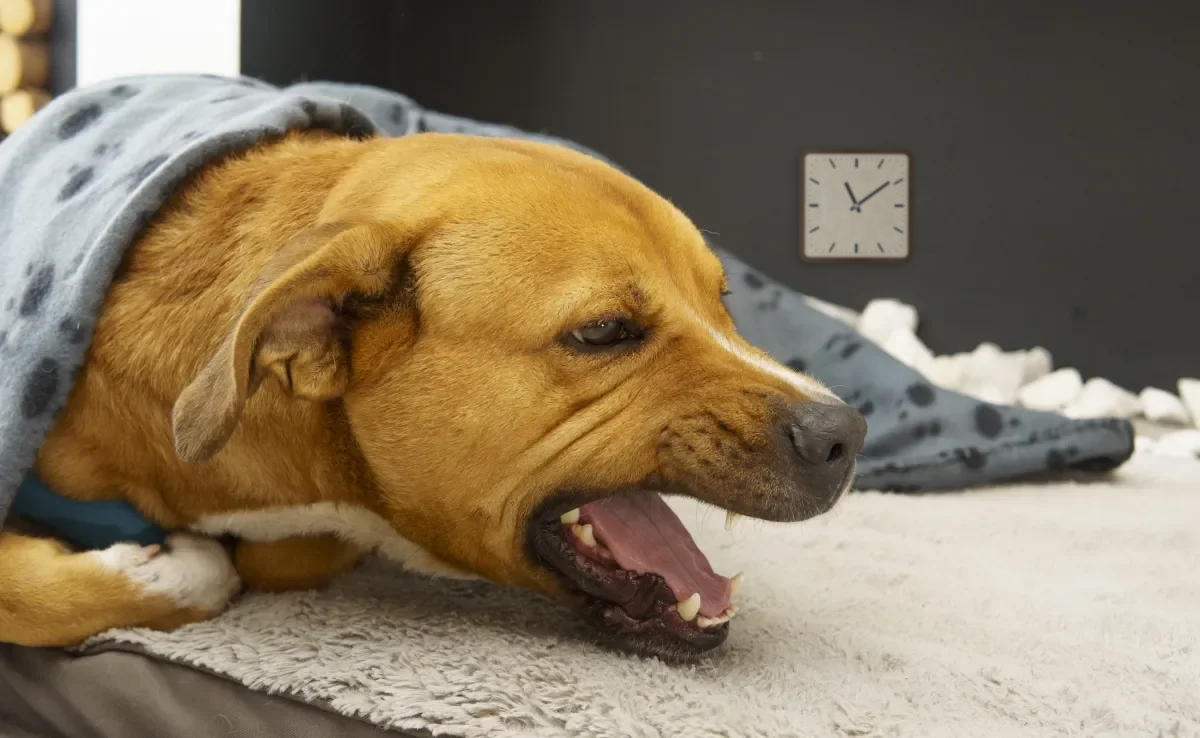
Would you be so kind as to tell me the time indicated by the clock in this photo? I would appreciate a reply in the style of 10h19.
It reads 11h09
